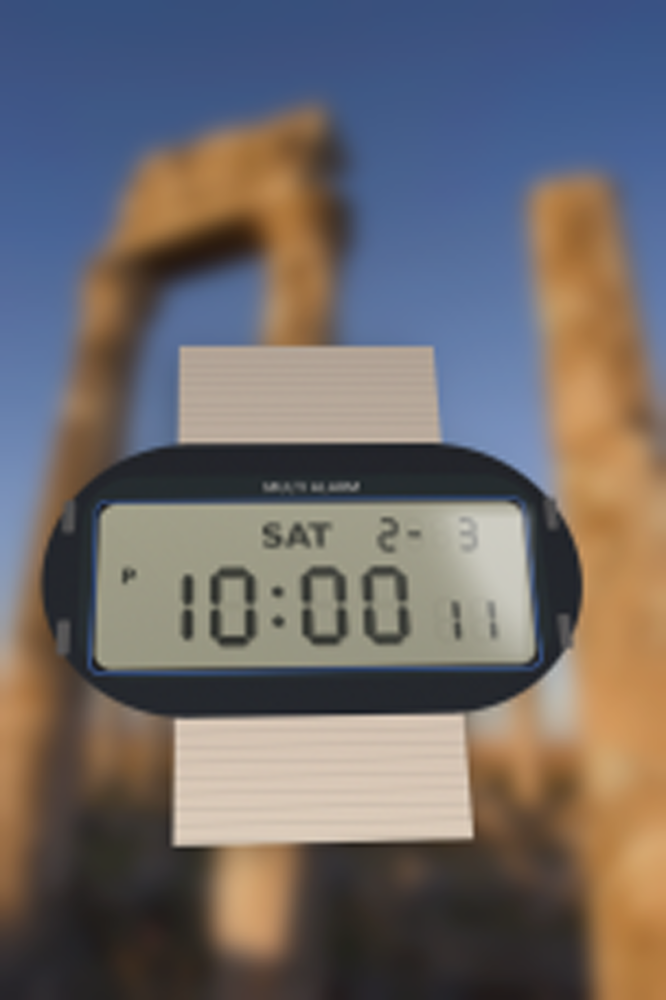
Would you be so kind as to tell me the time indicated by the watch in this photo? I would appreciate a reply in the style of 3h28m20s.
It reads 10h00m11s
